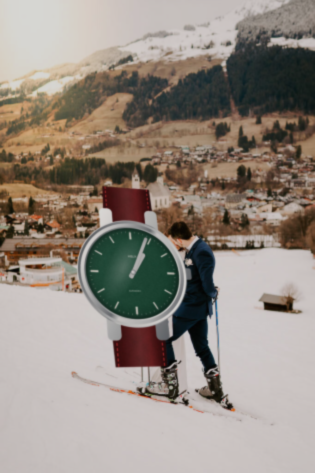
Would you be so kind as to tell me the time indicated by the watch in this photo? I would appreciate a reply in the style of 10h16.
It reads 1h04
